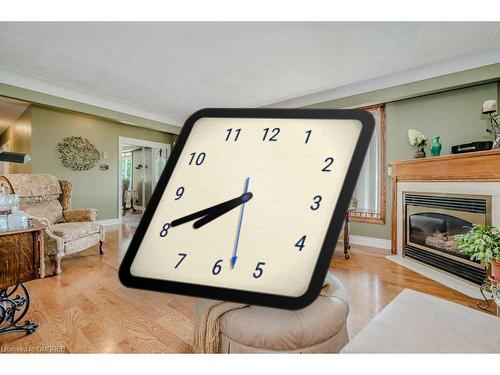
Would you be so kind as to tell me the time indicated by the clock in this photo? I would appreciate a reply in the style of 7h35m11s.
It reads 7h40m28s
